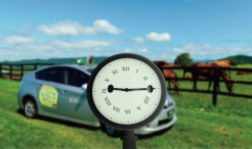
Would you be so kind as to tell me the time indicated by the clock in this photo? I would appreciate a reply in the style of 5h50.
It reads 9h15
